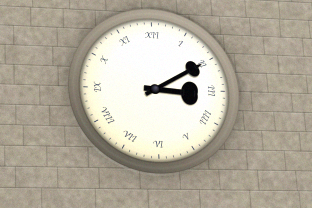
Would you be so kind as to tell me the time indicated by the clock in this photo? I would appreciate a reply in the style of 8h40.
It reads 3h10
